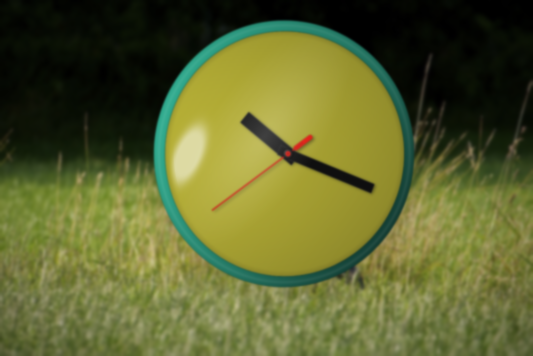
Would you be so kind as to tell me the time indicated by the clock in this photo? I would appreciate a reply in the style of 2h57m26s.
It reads 10h18m39s
